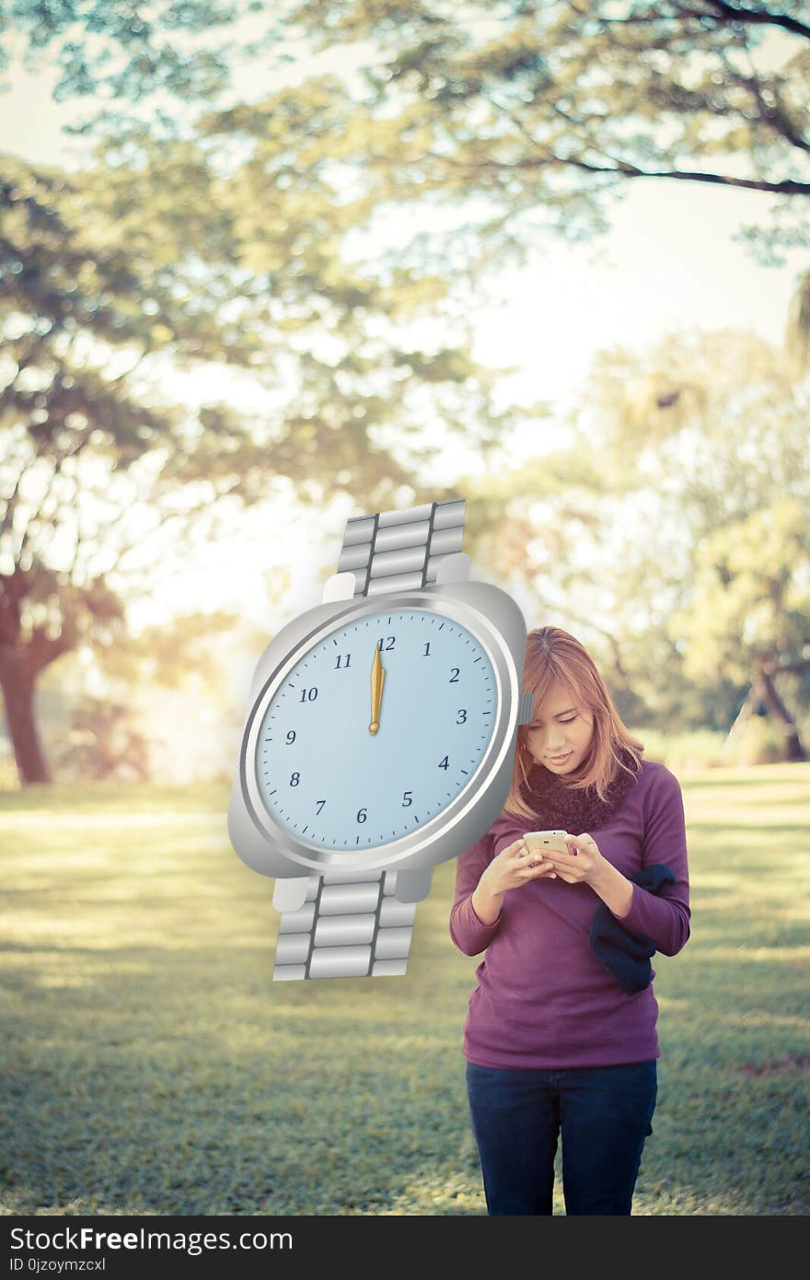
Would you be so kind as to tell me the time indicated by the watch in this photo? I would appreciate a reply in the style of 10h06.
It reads 11h59
